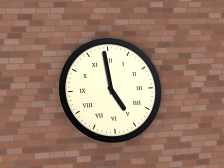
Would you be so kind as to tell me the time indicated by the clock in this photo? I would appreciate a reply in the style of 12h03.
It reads 4h59
